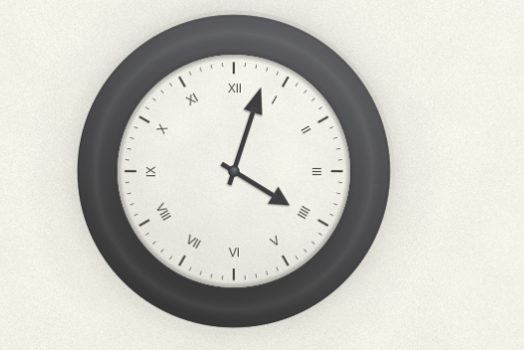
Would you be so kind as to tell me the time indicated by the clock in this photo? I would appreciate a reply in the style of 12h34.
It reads 4h03
